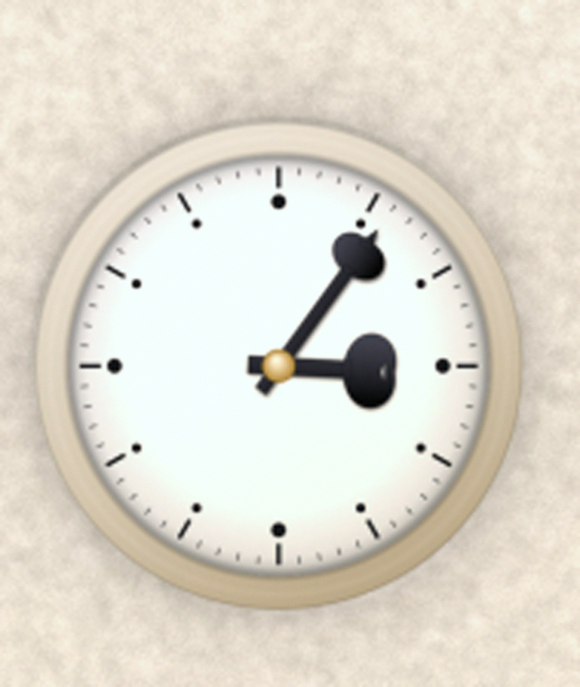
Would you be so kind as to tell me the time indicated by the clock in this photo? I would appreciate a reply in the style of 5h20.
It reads 3h06
